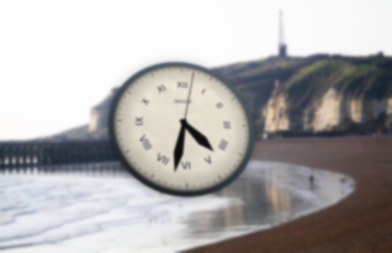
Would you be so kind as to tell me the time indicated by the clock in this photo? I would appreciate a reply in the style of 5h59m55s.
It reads 4h32m02s
